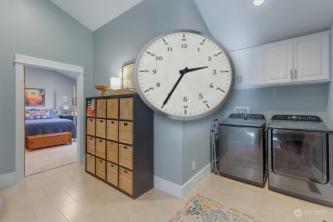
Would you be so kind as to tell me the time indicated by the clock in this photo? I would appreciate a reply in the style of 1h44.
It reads 2h35
